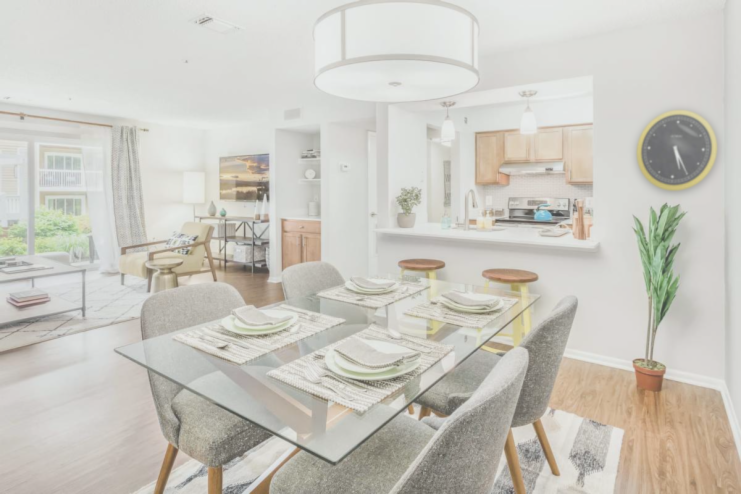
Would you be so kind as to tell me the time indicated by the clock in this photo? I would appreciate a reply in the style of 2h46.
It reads 5h25
